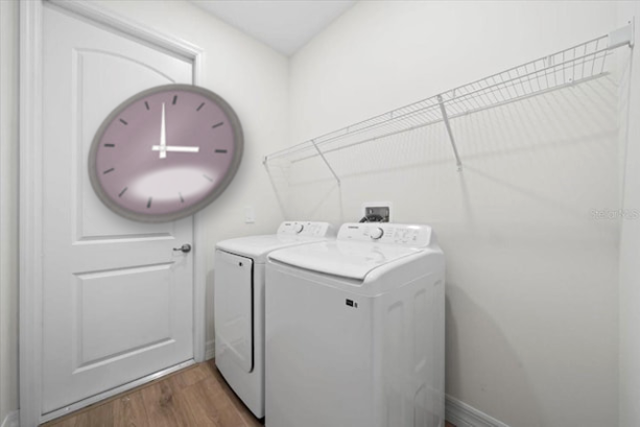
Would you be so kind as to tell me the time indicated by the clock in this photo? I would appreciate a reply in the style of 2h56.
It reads 2h58
